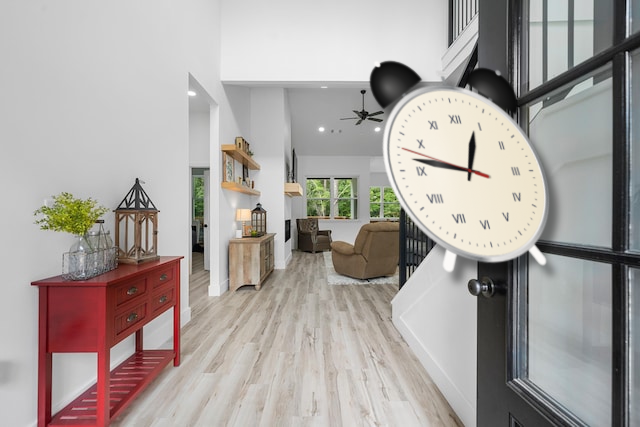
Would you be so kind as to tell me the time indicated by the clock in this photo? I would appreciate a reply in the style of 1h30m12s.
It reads 12h46m48s
